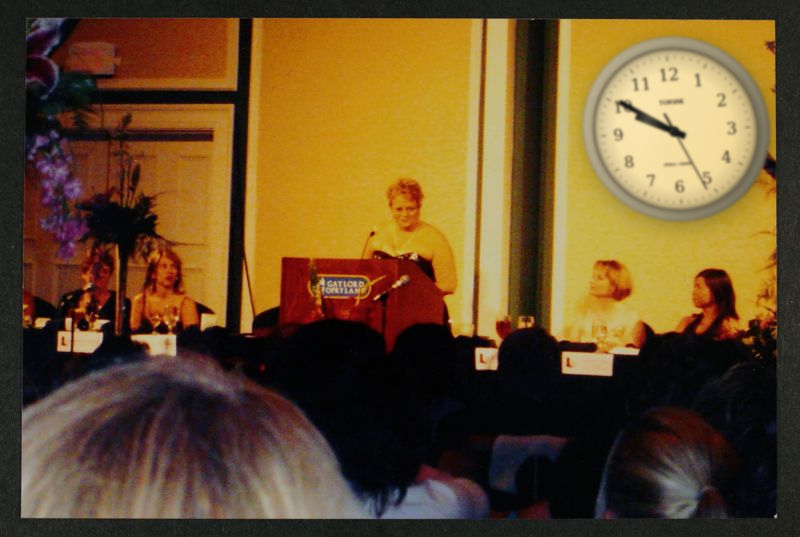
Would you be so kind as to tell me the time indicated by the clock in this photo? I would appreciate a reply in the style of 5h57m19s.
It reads 9h50m26s
